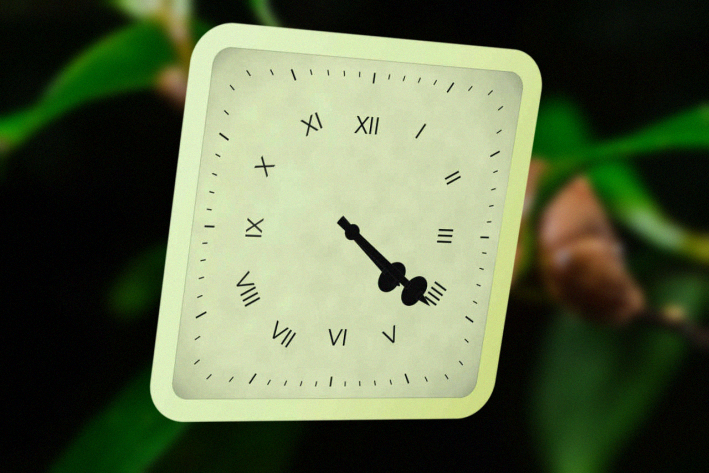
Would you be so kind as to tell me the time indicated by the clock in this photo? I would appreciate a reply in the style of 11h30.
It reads 4h21
